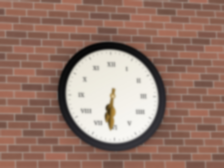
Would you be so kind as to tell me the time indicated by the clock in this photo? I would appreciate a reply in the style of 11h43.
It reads 6h31
